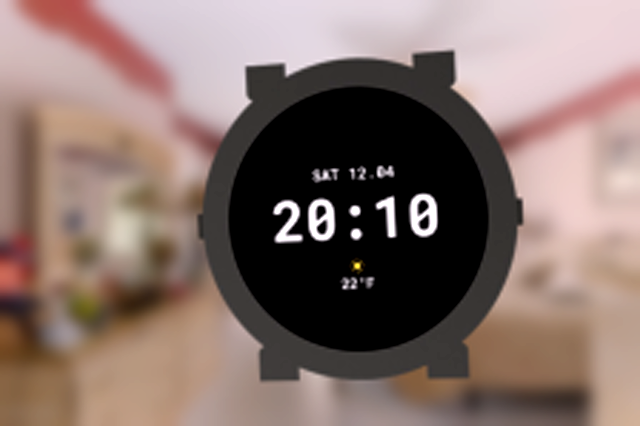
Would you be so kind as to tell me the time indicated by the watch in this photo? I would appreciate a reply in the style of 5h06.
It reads 20h10
